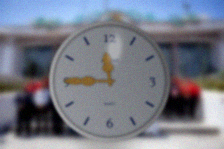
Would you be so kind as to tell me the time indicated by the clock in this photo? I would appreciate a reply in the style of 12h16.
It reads 11h45
